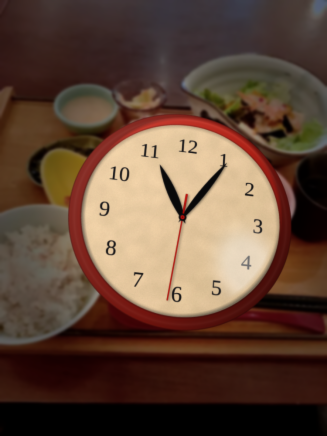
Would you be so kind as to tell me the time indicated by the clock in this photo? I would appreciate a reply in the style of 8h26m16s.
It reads 11h05m31s
